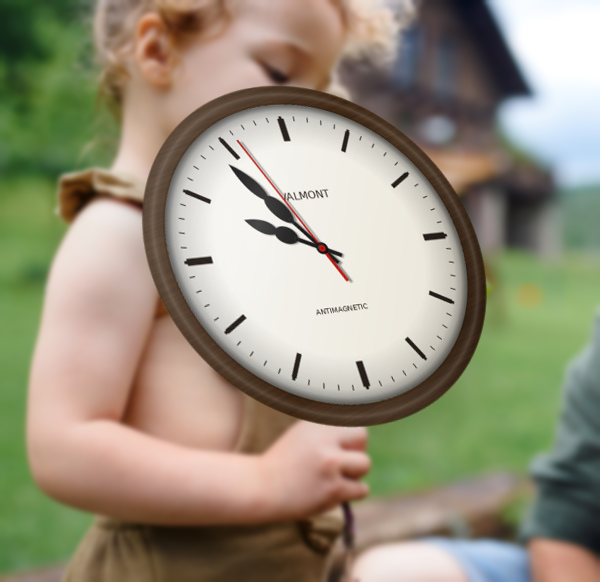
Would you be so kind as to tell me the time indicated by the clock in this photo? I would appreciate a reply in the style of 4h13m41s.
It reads 9h53m56s
